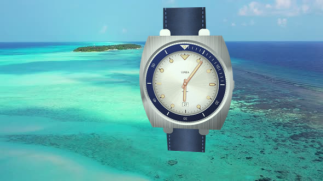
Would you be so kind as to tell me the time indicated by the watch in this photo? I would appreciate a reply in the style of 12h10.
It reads 6h06
